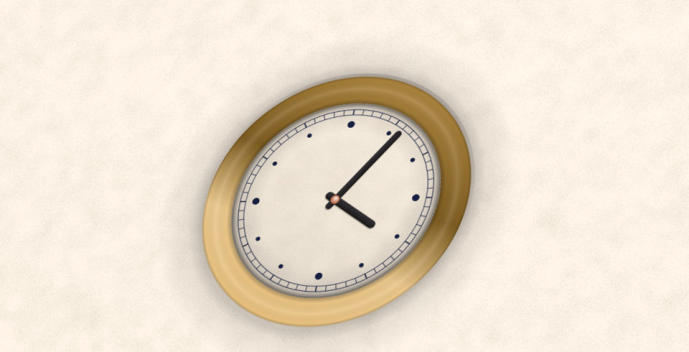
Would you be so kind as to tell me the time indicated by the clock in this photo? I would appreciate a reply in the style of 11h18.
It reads 4h06
